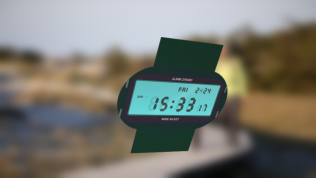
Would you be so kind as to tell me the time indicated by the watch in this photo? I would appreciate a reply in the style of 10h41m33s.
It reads 15h33m17s
